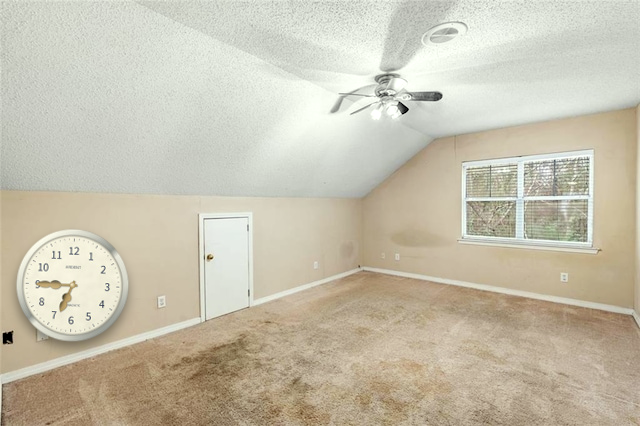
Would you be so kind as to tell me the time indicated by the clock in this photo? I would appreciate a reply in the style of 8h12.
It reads 6h45
